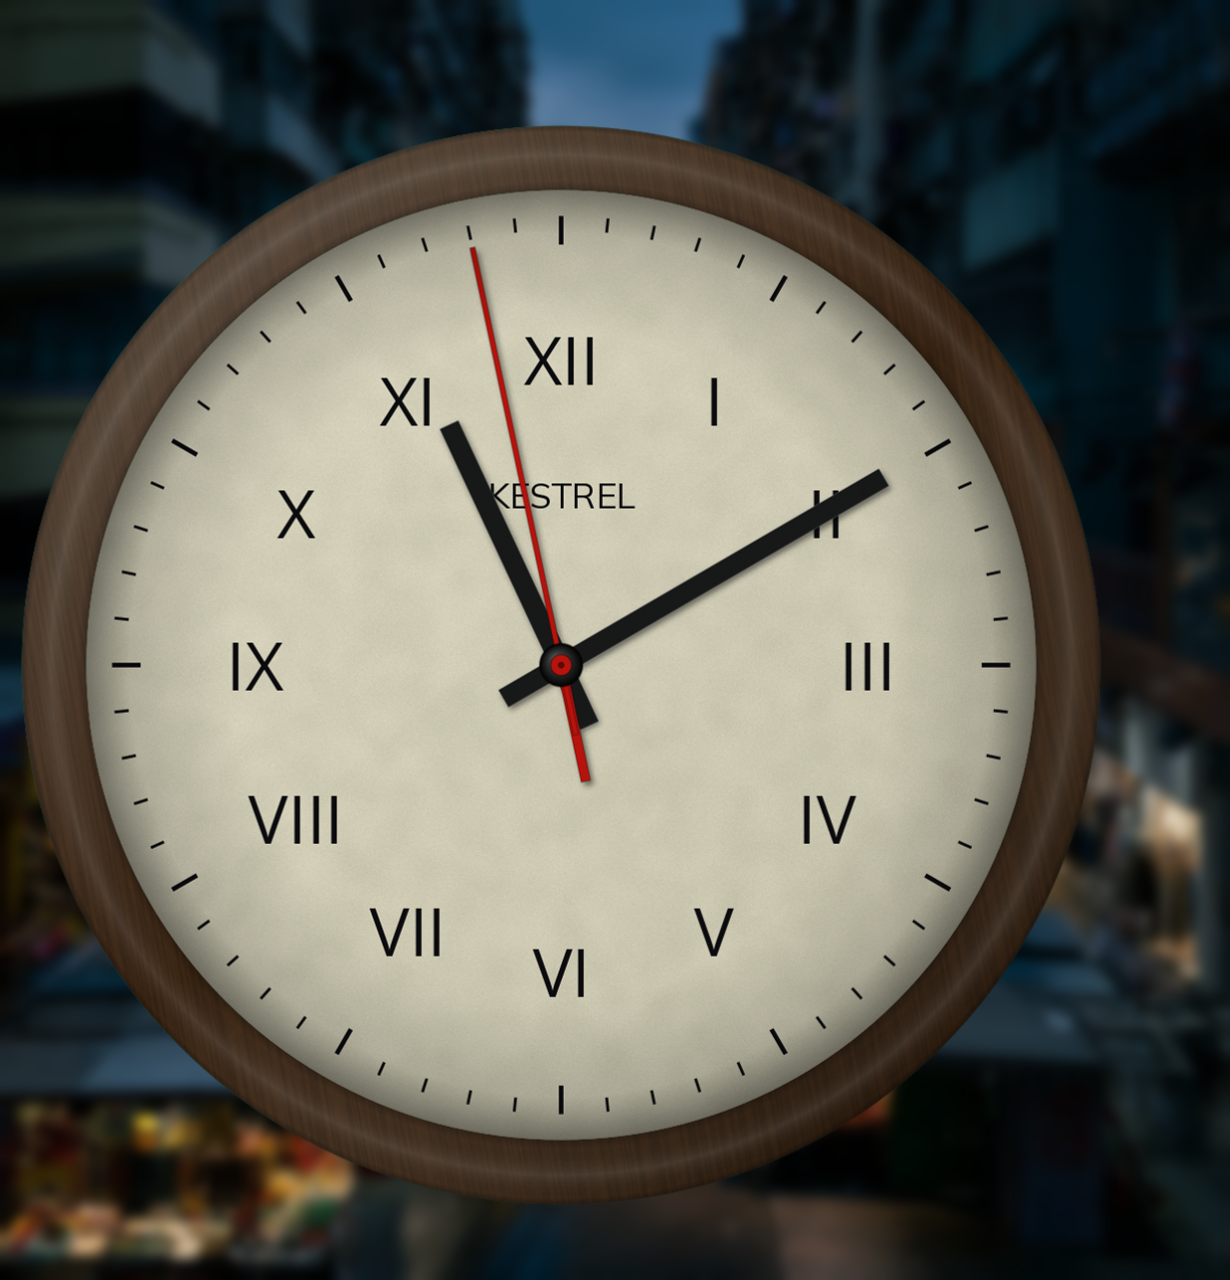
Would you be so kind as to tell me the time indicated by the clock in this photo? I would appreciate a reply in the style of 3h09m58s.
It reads 11h09m58s
